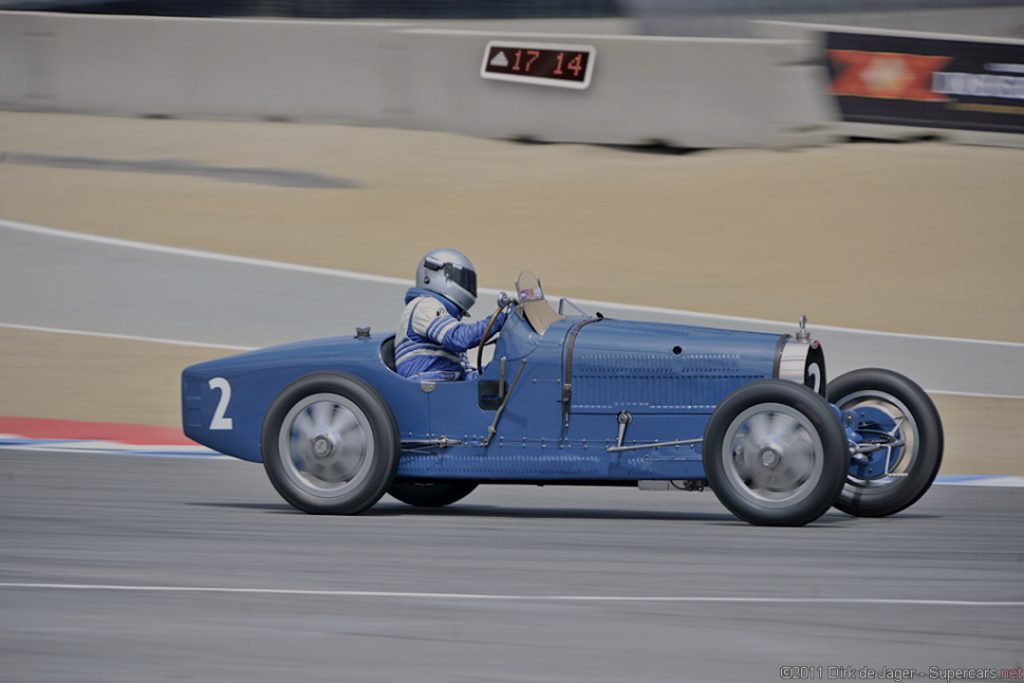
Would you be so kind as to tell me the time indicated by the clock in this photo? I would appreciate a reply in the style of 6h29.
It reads 17h14
